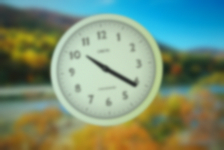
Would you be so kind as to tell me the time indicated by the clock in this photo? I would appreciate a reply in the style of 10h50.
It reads 10h21
